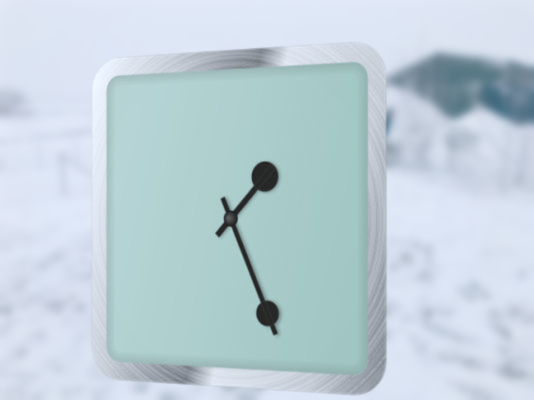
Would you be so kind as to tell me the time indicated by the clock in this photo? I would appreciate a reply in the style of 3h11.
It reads 1h26
